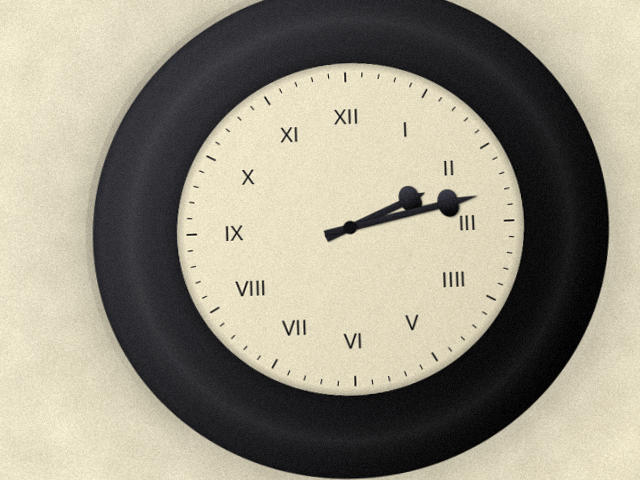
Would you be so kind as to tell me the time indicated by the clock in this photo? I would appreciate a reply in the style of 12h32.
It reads 2h13
